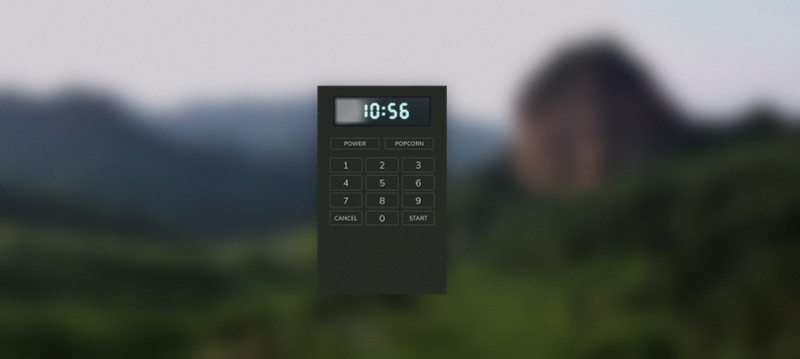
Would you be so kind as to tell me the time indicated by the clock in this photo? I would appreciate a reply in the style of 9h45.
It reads 10h56
